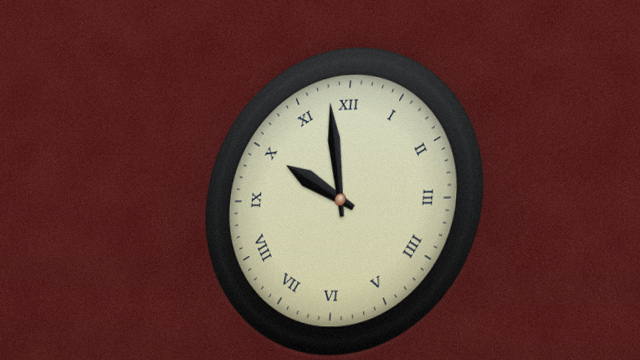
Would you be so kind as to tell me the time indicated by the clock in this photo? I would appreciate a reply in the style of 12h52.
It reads 9h58
